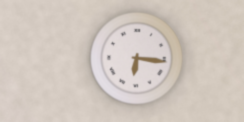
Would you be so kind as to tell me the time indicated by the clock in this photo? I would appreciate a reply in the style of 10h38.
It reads 6h16
